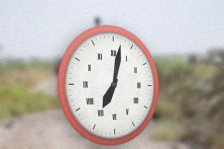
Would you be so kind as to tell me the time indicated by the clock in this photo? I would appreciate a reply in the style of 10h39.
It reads 7h02
